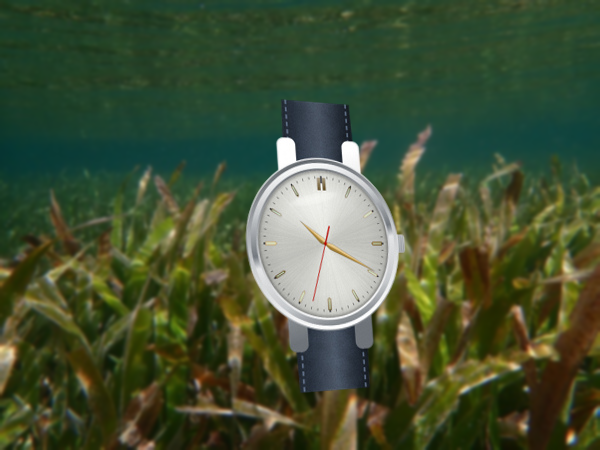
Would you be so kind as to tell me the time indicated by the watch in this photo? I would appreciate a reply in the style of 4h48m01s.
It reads 10h19m33s
